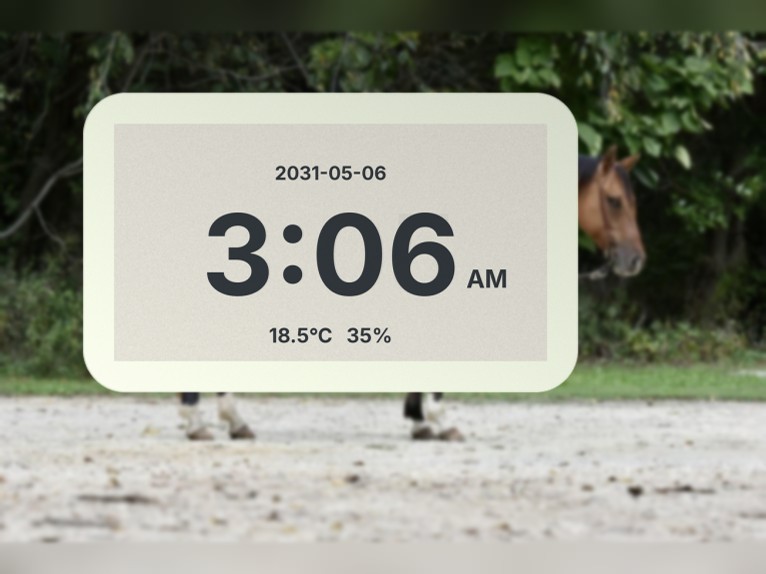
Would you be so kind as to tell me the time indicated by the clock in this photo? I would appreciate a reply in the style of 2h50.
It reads 3h06
